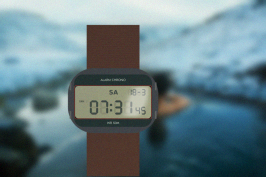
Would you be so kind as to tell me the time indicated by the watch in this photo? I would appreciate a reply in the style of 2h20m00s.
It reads 7h31m45s
